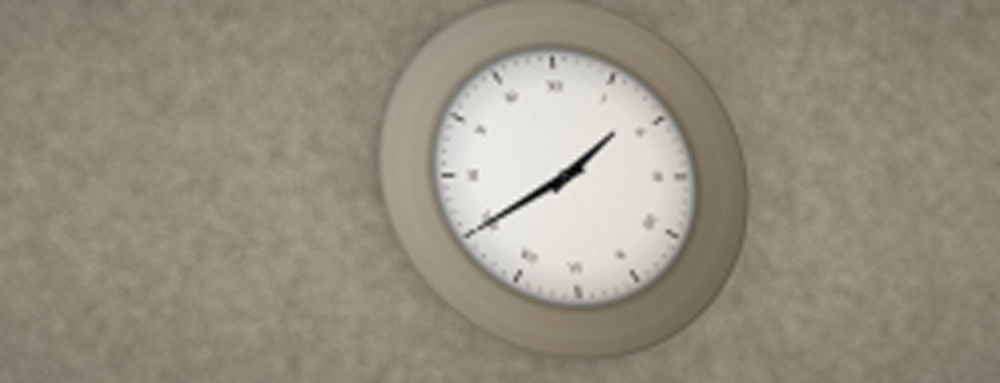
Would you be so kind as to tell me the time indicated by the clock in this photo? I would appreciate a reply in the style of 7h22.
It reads 1h40
